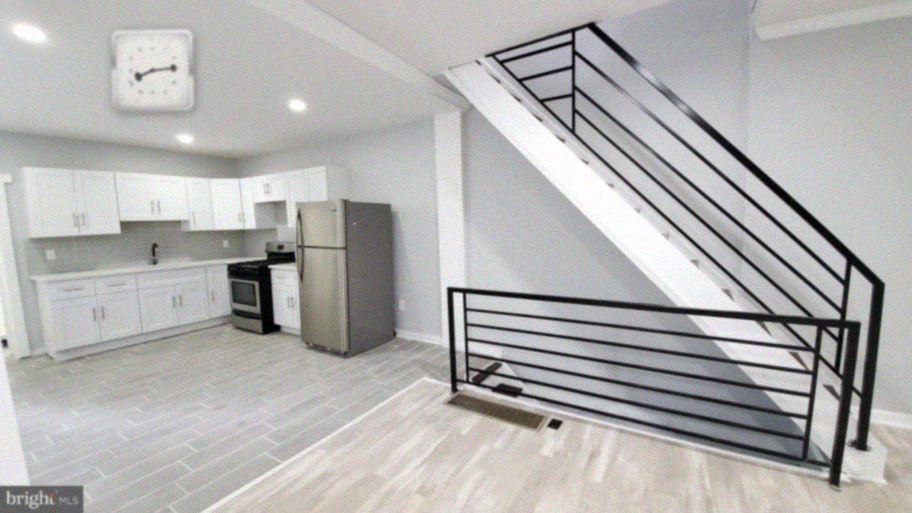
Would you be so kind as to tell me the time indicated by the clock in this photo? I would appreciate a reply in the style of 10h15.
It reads 8h14
